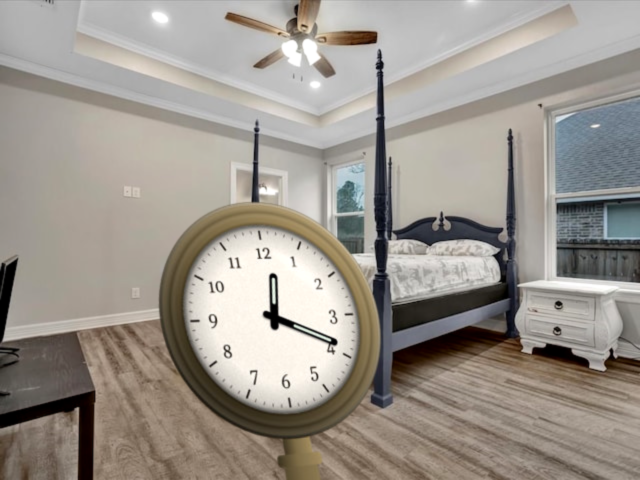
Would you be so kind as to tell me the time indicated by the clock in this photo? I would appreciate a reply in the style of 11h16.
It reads 12h19
